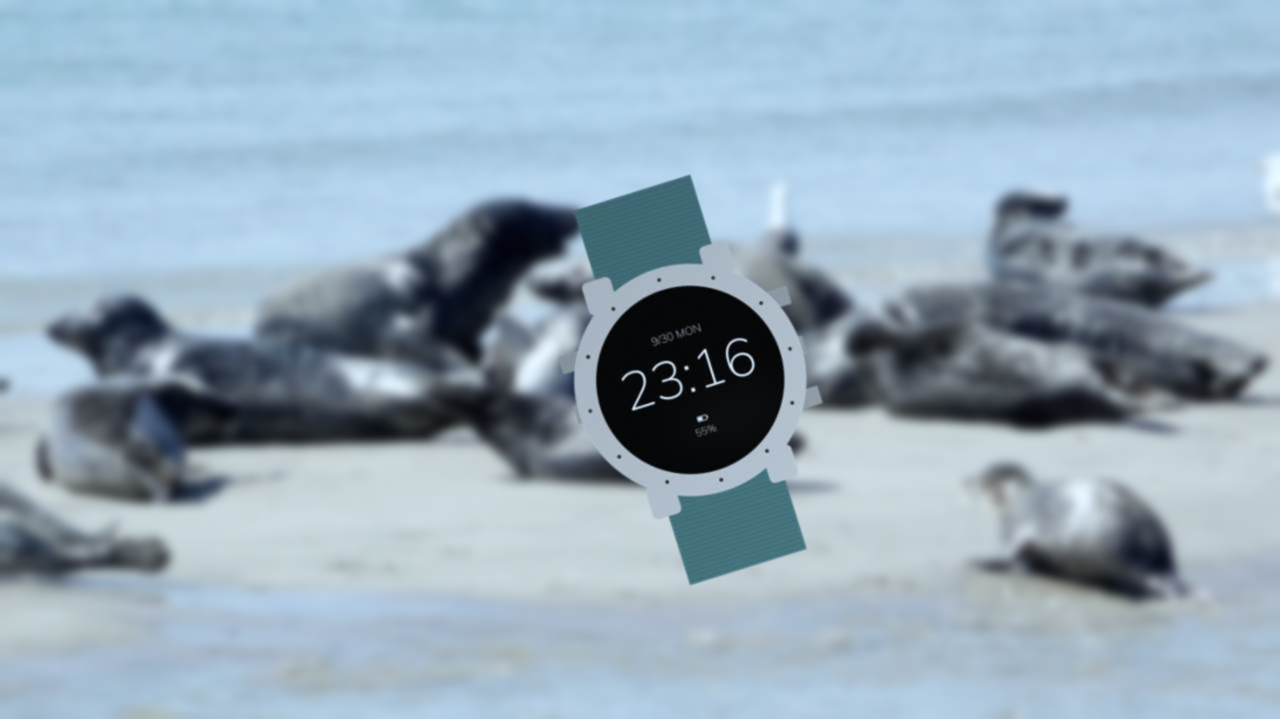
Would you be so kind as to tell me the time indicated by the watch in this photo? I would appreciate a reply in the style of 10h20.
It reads 23h16
